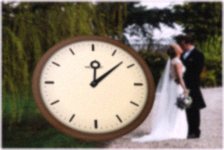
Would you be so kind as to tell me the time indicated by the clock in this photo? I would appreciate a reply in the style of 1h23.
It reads 12h08
